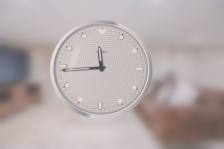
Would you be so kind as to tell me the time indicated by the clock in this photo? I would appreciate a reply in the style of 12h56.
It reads 11h44
